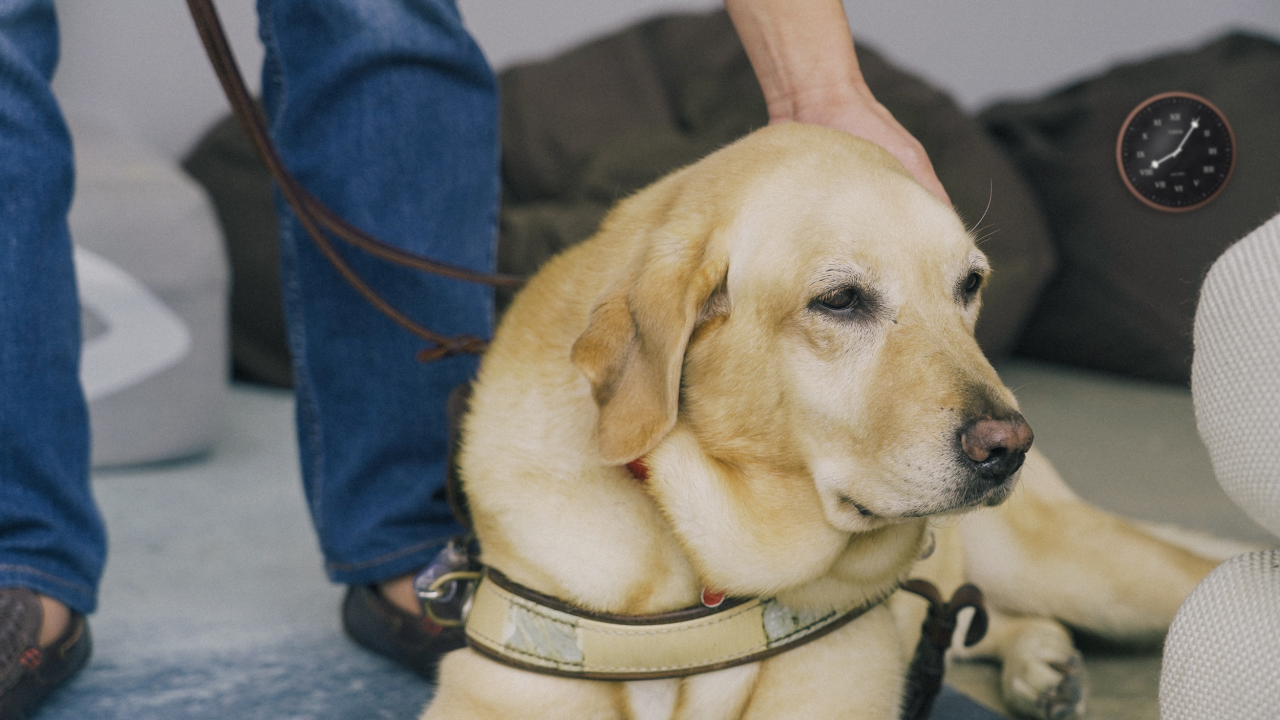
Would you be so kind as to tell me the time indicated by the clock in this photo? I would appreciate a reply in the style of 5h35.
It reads 8h06
